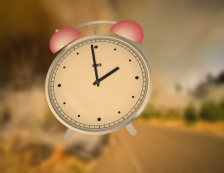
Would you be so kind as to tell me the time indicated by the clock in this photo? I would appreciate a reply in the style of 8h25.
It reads 1h59
